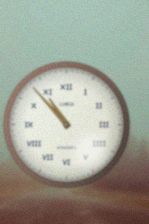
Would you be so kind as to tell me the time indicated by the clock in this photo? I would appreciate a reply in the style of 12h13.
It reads 10h53
